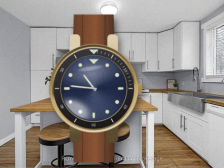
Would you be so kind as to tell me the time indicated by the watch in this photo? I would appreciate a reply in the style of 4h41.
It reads 10h46
